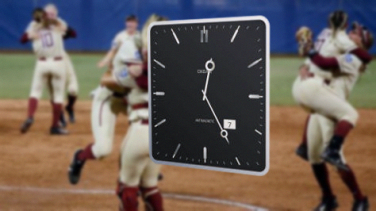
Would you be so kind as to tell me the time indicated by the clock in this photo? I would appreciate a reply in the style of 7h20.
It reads 12h25
